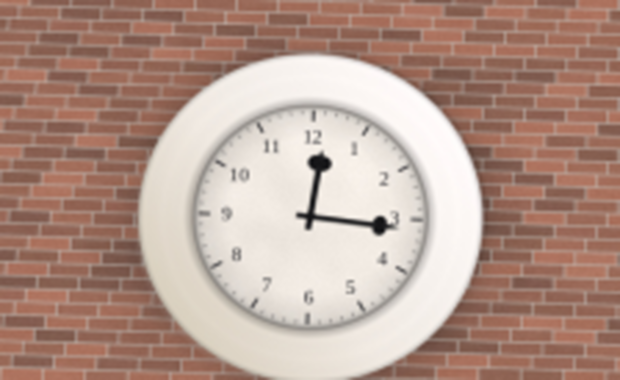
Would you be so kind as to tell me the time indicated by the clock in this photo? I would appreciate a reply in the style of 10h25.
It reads 12h16
